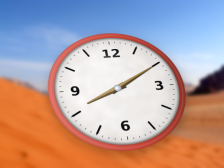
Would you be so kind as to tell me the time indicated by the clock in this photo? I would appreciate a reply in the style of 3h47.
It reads 8h10
